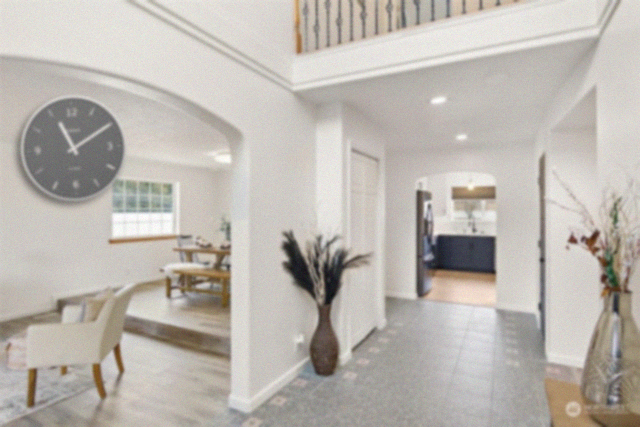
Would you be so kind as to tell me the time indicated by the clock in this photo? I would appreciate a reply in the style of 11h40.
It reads 11h10
